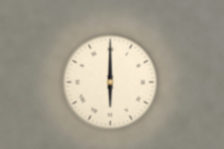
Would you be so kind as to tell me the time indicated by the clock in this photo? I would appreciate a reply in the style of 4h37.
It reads 6h00
